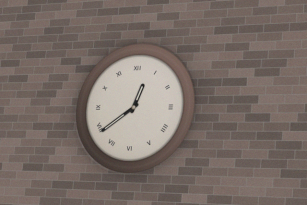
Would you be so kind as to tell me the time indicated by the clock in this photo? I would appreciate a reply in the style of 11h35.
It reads 12h39
